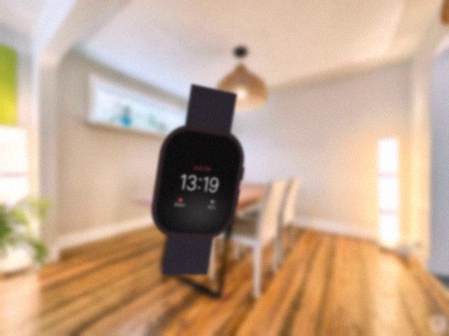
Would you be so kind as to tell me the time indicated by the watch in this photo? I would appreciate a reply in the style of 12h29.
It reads 13h19
